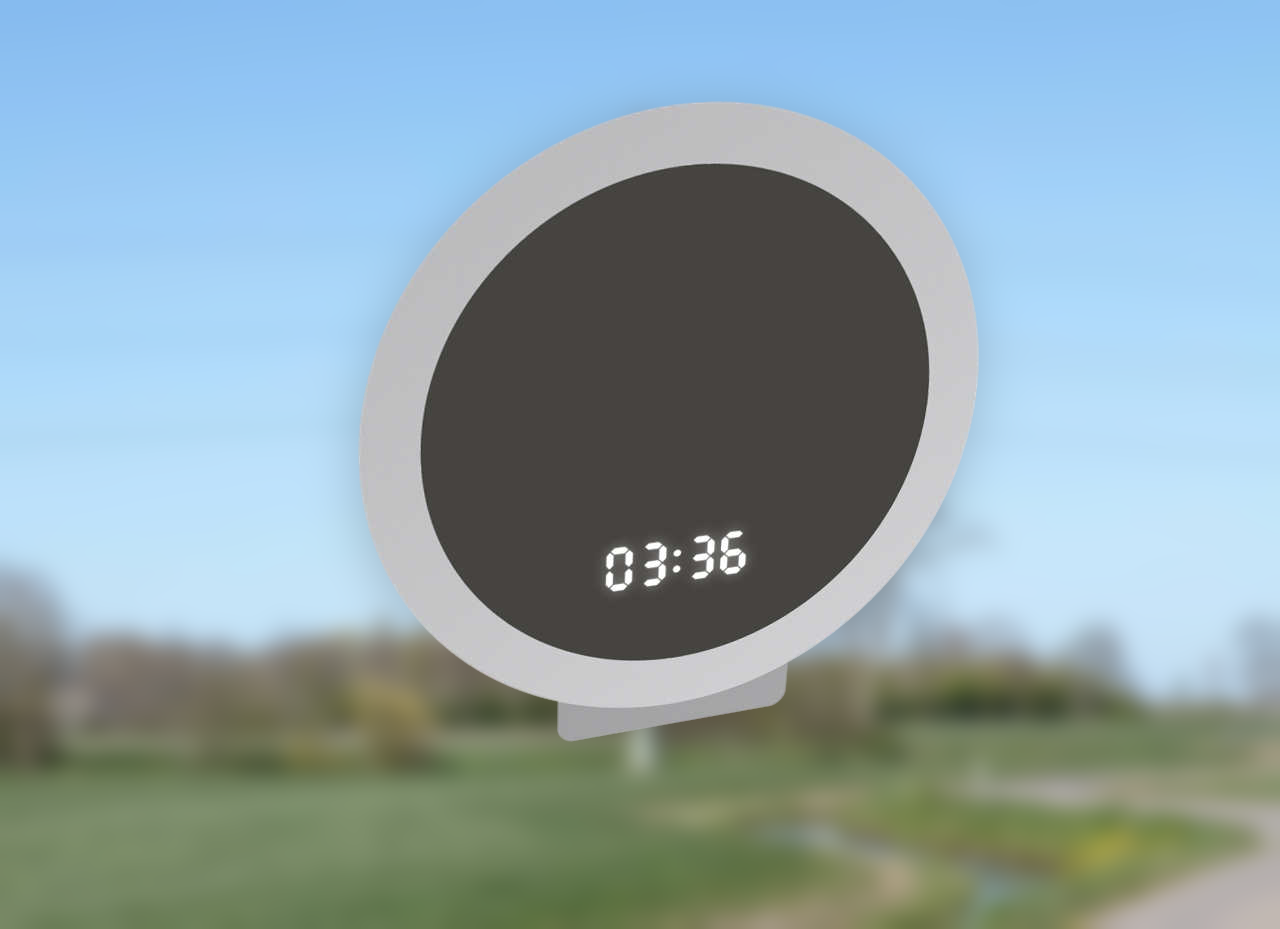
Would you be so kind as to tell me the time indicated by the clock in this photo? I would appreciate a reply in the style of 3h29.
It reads 3h36
